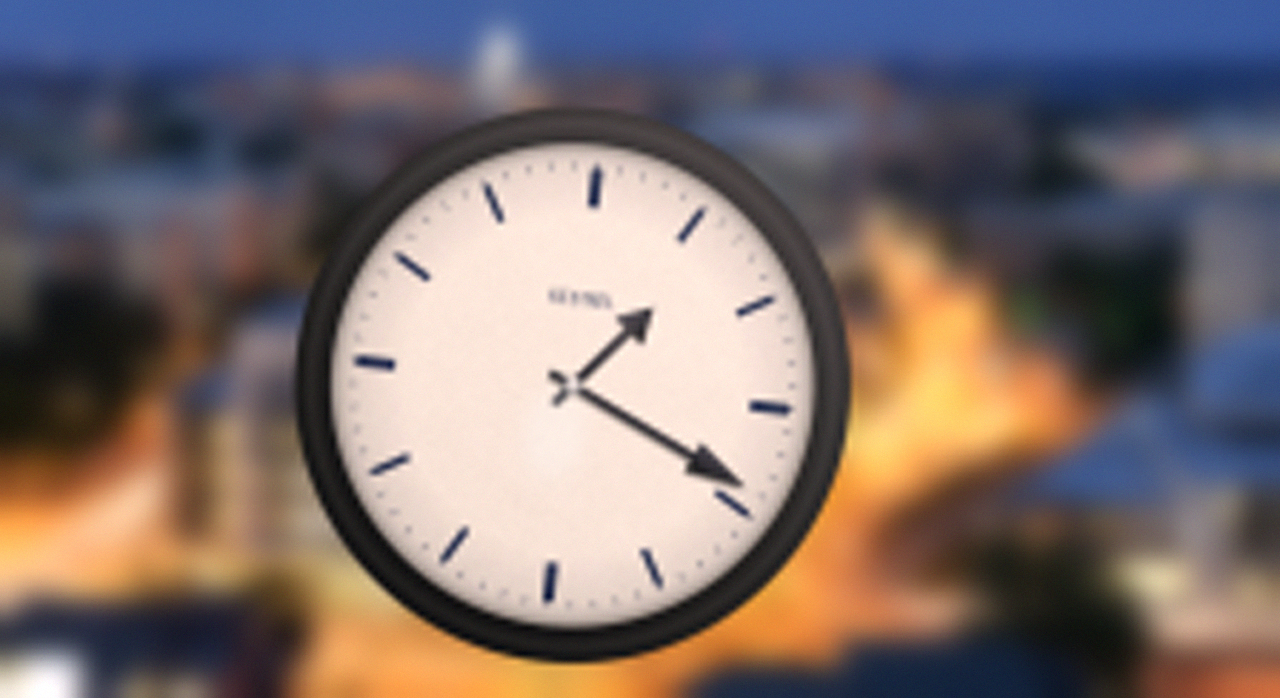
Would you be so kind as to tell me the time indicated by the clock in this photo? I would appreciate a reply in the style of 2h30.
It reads 1h19
